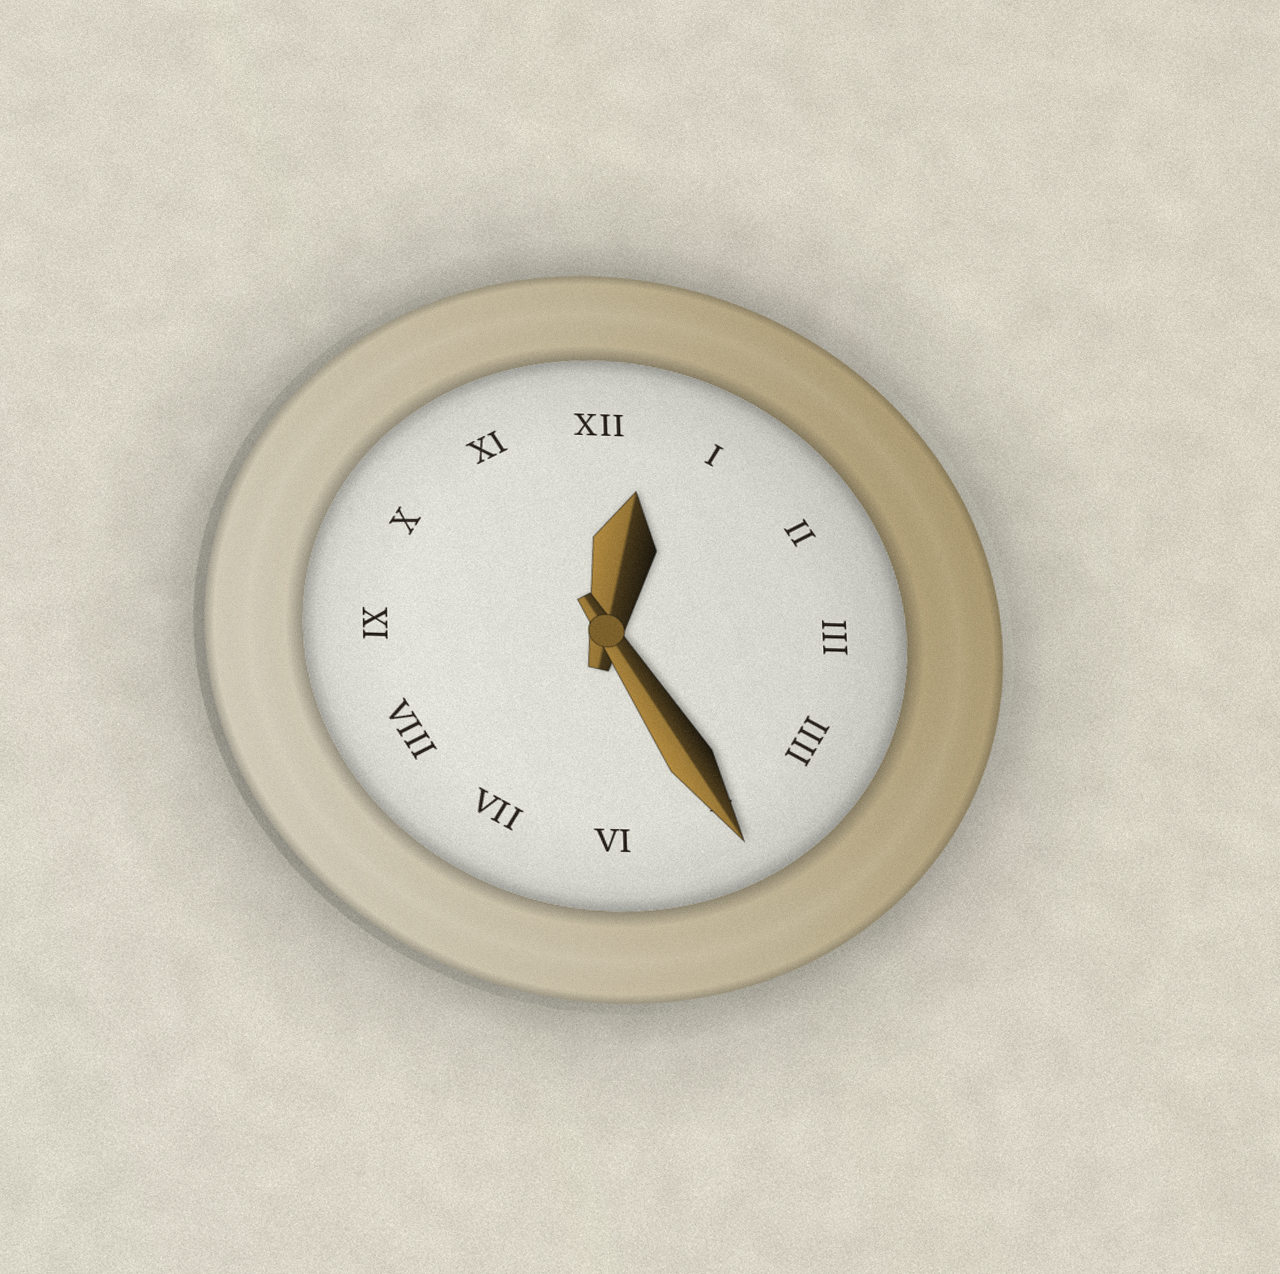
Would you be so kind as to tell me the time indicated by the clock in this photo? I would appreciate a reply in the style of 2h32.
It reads 12h25
